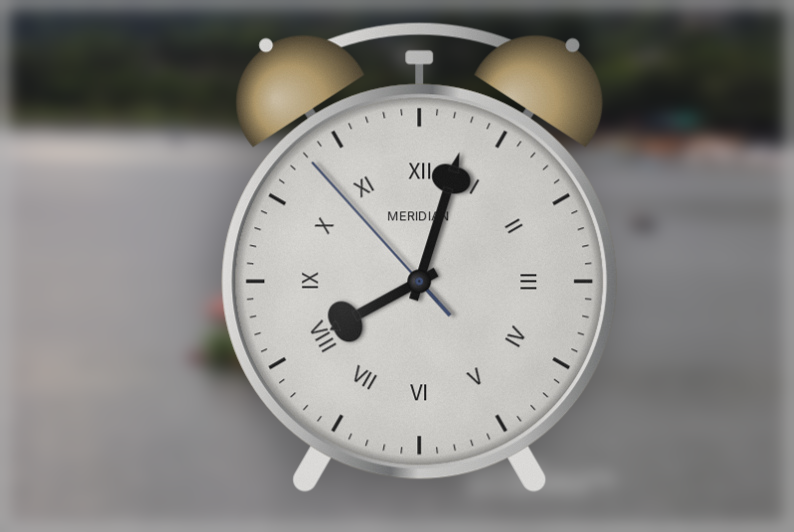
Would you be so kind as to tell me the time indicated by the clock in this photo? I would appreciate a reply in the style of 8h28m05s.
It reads 8h02m53s
